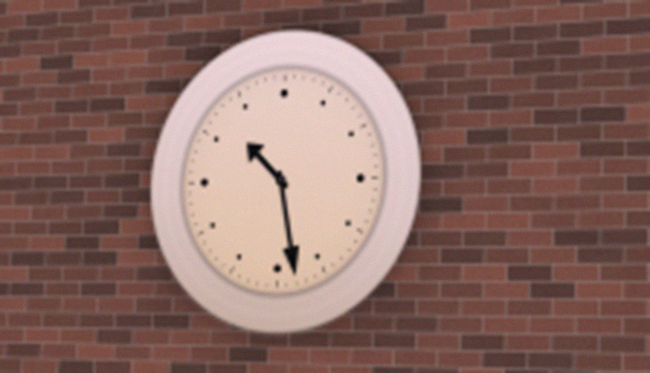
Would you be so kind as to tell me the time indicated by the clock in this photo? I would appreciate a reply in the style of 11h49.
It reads 10h28
